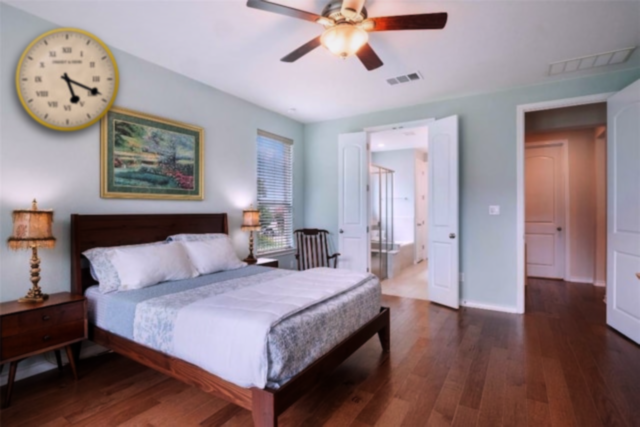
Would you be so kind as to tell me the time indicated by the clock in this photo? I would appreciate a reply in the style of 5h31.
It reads 5h19
